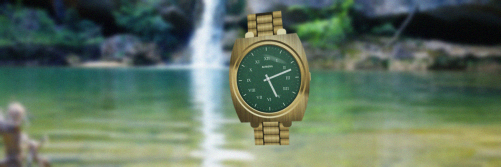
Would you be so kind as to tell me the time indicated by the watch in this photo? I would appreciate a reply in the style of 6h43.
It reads 5h12
